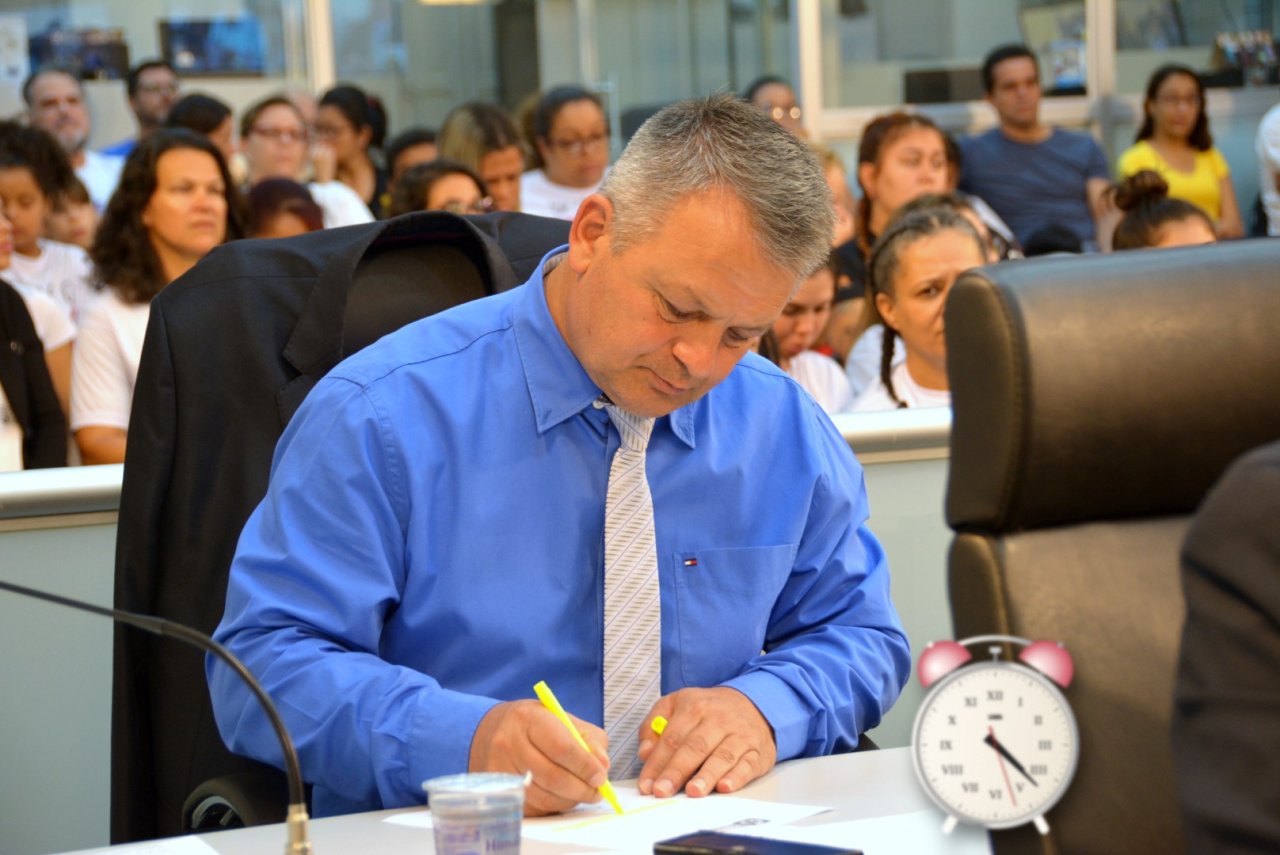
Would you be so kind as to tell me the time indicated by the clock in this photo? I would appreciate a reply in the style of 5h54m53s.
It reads 4h22m27s
